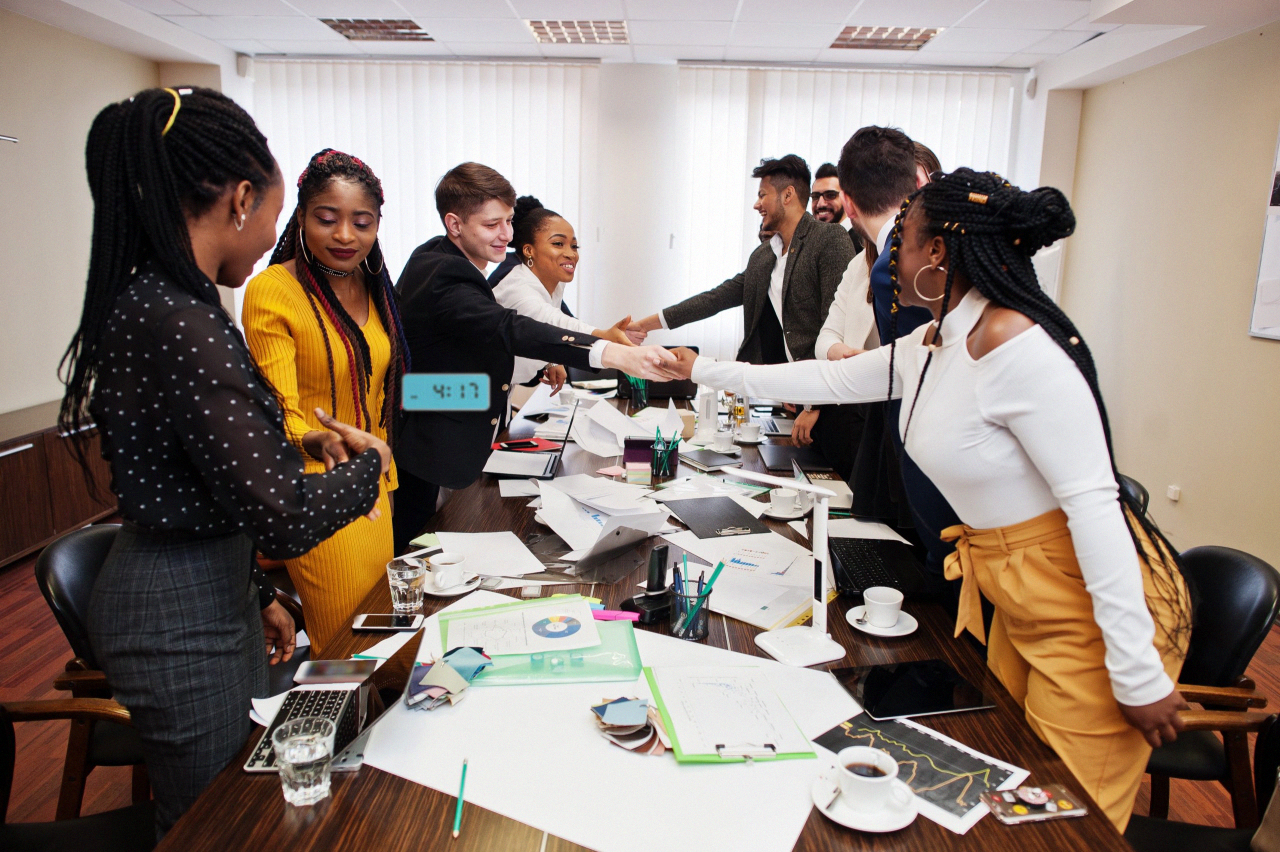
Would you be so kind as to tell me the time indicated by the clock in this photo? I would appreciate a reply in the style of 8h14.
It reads 4h17
